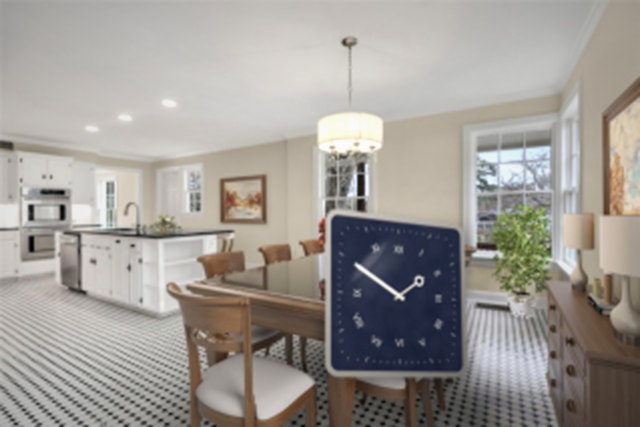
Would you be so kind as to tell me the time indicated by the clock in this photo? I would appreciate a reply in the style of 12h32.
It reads 1h50
